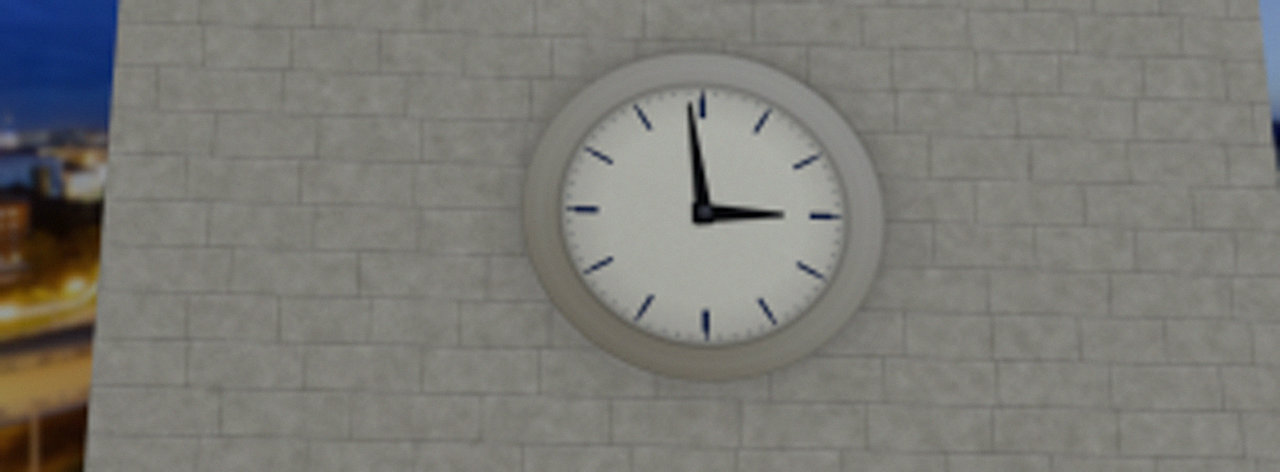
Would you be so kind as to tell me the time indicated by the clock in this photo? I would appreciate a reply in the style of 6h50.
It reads 2h59
